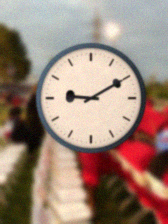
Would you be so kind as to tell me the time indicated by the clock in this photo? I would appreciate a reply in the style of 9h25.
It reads 9h10
